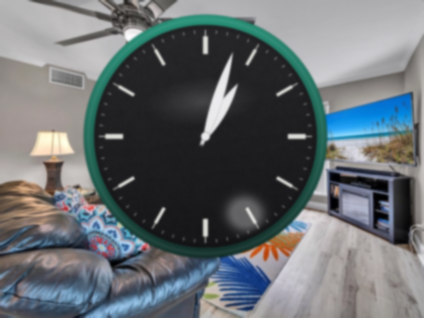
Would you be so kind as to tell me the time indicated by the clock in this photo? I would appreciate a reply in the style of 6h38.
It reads 1h03
